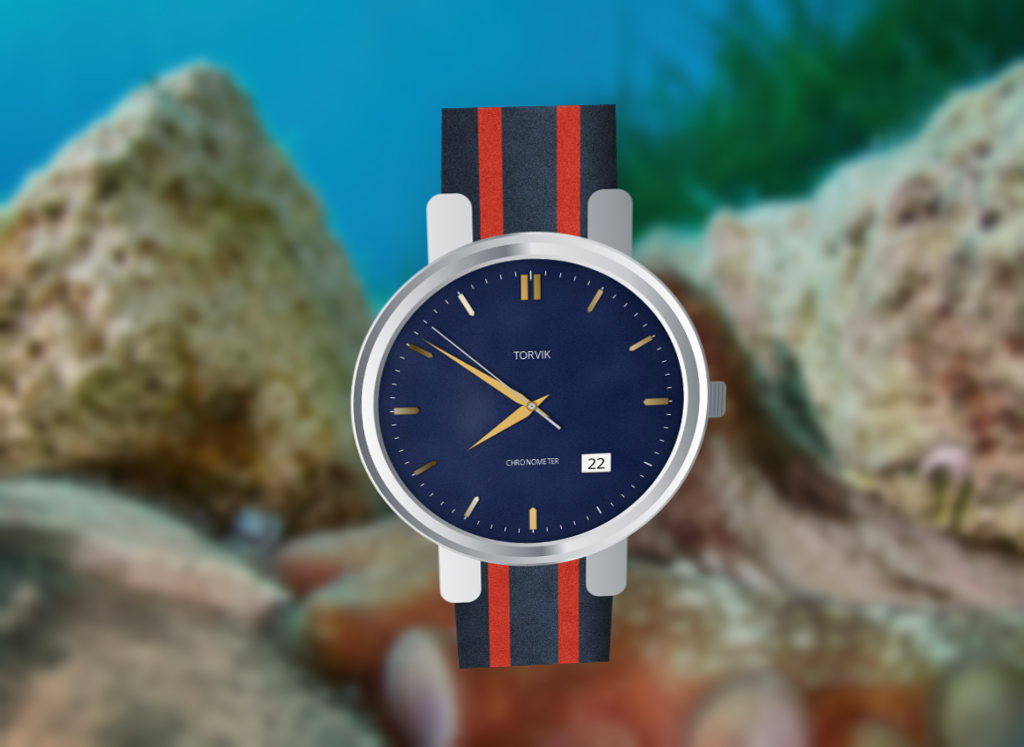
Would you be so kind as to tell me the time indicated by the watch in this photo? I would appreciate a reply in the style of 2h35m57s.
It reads 7h50m52s
